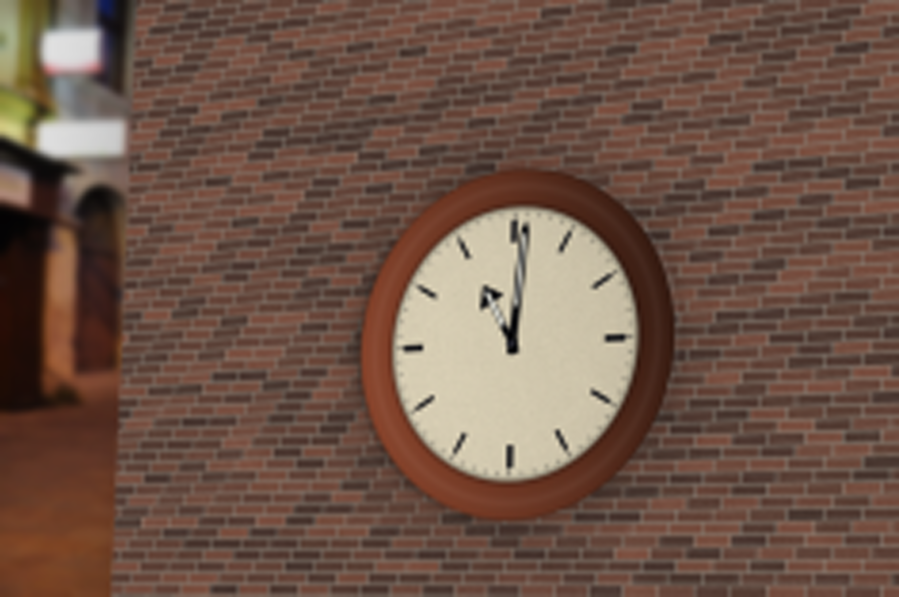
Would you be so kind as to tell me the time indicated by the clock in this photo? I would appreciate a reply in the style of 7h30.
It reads 11h01
